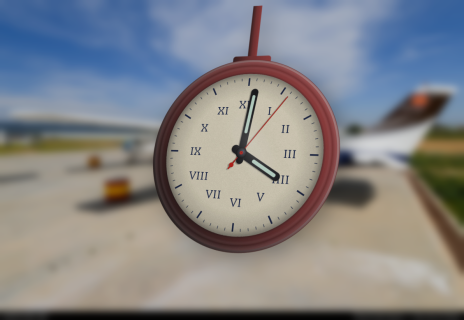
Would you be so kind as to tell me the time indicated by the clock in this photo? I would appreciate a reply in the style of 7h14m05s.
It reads 4h01m06s
